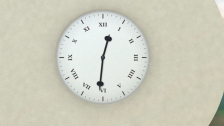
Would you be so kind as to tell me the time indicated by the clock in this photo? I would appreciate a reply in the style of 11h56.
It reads 12h31
